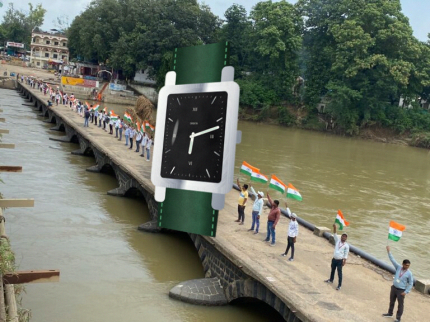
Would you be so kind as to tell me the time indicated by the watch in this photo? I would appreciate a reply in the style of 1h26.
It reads 6h12
